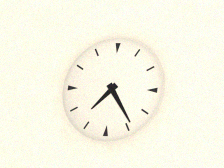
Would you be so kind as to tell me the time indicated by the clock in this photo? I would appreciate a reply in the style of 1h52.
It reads 7h24
